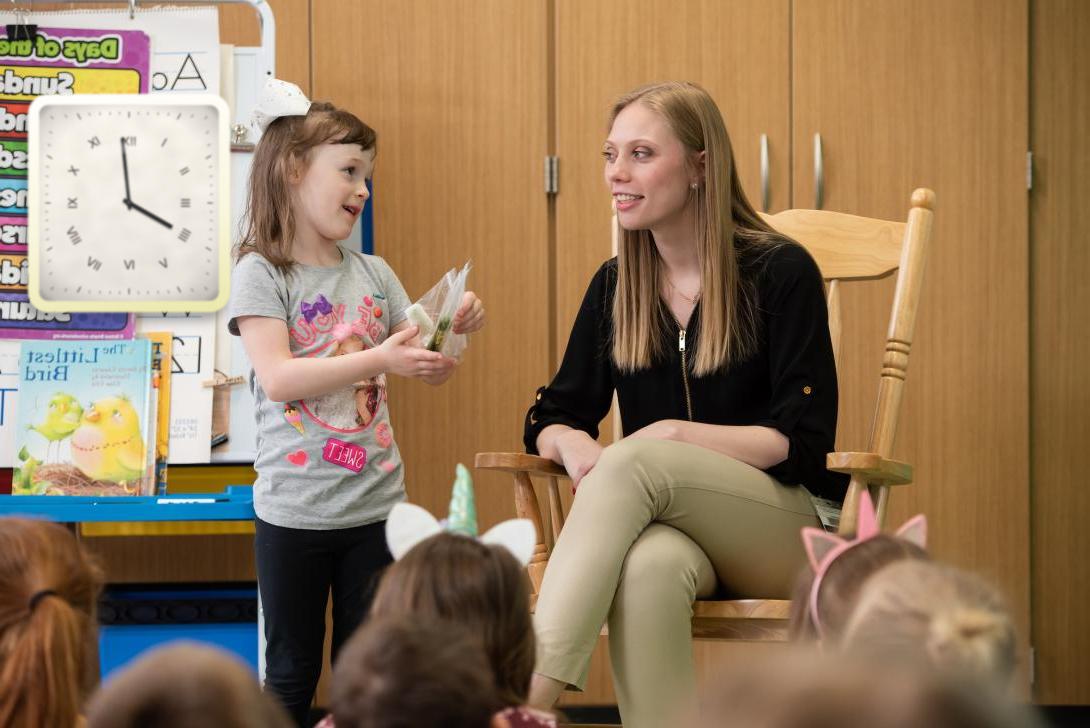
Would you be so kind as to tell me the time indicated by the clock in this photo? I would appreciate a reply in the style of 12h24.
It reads 3h59
